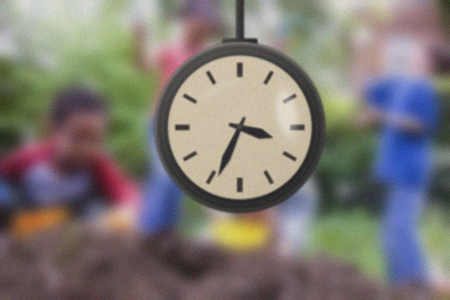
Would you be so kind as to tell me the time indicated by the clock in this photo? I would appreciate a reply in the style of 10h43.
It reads 3h34
